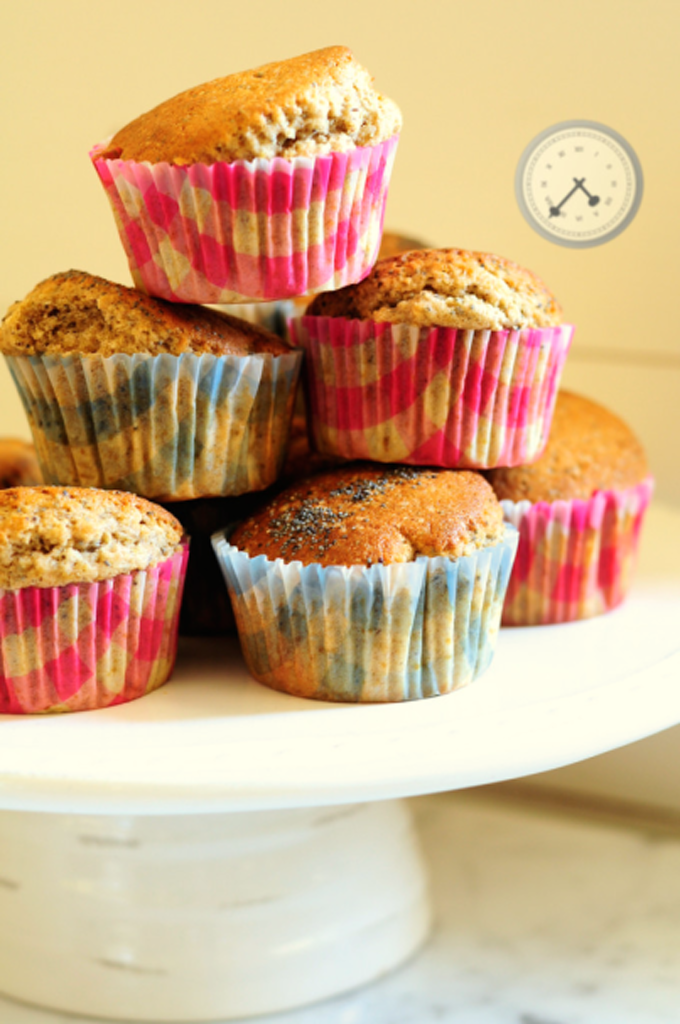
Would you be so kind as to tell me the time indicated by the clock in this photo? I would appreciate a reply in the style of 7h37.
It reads 4h37
